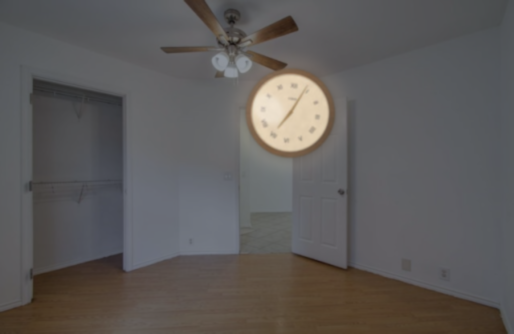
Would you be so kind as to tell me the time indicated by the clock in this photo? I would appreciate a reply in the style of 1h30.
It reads 7h04
